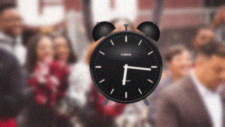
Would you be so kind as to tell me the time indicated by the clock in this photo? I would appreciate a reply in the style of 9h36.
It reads 6h16
